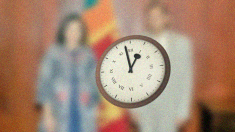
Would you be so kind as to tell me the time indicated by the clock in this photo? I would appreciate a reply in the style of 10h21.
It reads 12h58
